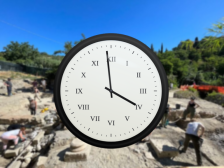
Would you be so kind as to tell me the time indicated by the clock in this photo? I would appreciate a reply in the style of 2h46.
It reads 3h59
